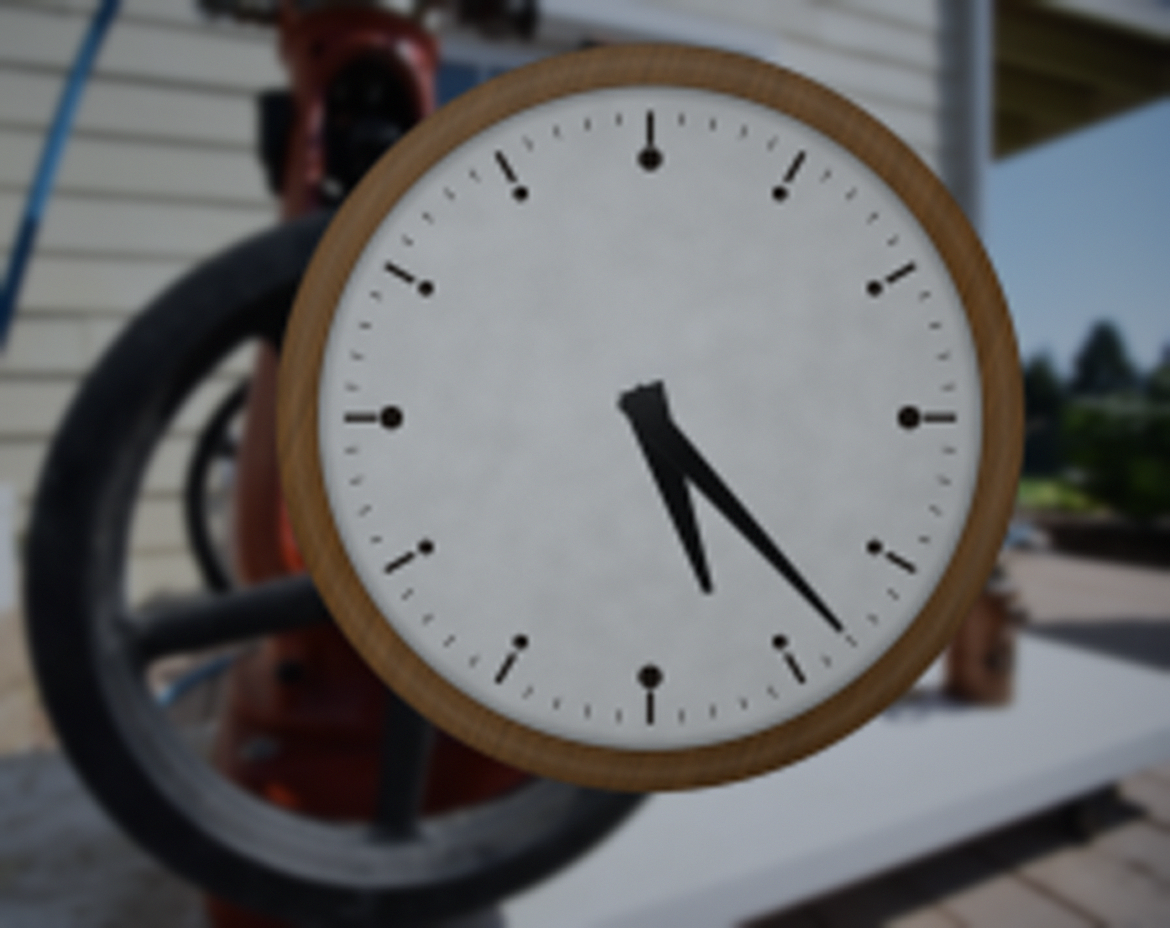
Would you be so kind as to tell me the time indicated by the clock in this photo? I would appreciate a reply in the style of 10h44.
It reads 5h23
